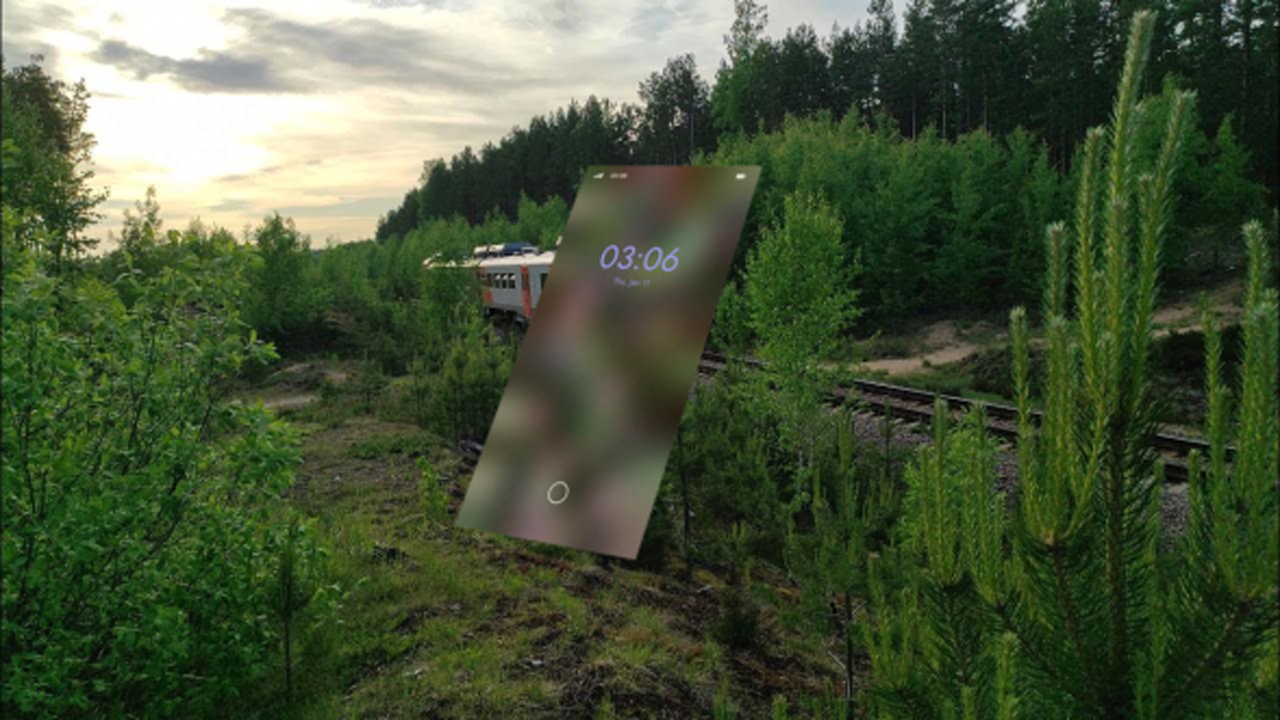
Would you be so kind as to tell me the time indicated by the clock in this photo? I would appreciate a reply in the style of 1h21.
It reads 3h06
